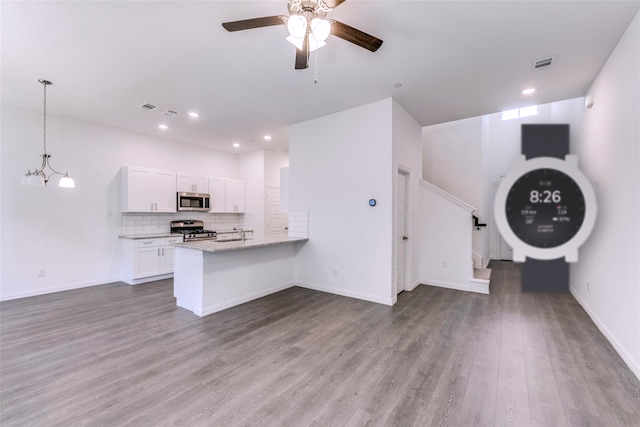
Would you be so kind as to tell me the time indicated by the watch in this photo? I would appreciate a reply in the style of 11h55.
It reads 8h26
